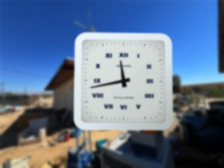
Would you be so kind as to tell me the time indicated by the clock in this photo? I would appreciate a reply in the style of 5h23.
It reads 11h43
